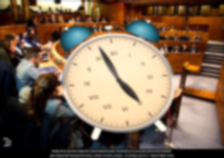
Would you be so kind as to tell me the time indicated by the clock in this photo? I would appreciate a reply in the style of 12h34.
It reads 4h57
